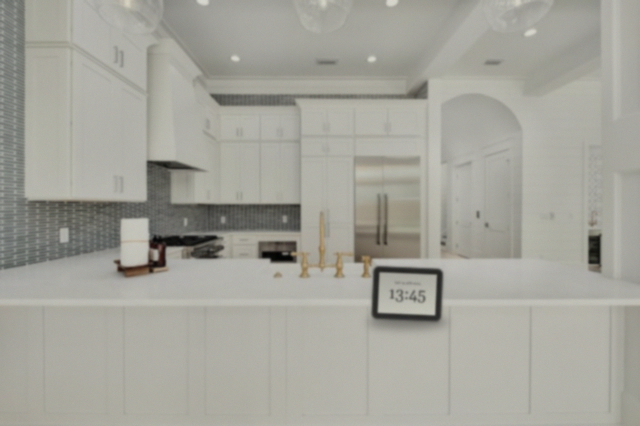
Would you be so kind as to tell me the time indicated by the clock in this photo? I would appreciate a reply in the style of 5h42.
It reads 13h45
